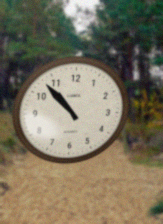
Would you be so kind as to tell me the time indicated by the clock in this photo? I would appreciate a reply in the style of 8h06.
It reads 10h53
